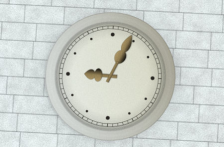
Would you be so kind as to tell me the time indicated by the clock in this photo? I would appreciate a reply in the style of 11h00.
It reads 9h04
